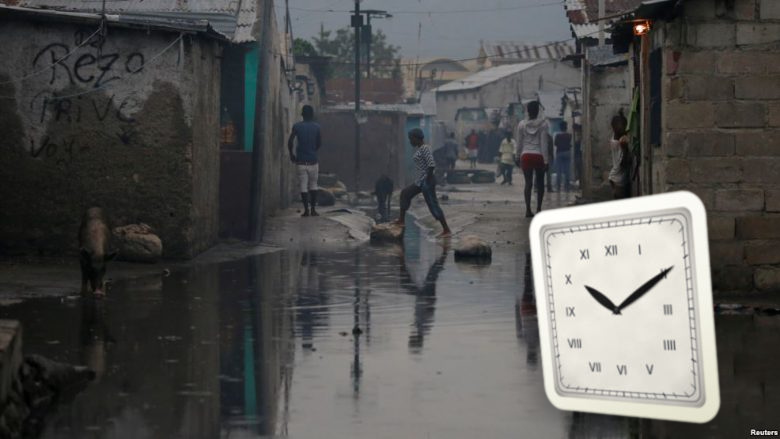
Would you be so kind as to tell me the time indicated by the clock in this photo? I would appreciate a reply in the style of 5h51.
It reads 10h10
